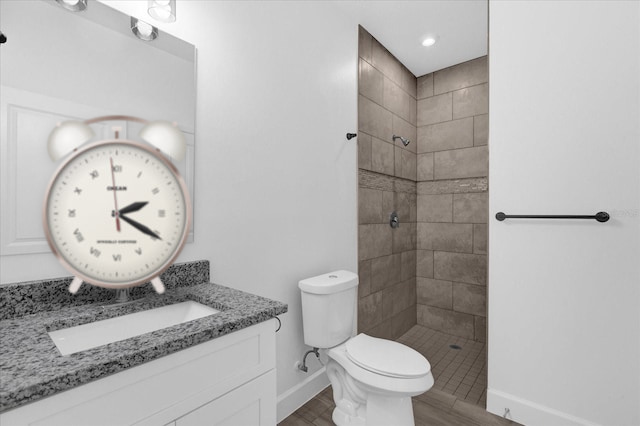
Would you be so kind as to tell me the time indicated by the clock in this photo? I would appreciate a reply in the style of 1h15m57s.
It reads 2h19m59s
